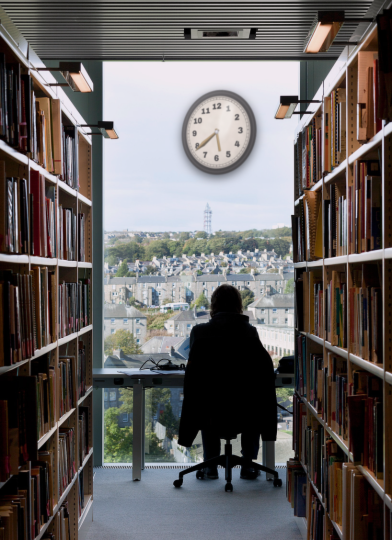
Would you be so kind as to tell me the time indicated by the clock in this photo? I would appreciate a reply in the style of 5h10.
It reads 5h39
